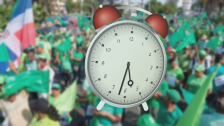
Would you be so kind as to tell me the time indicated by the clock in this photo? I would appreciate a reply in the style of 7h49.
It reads 5h32
